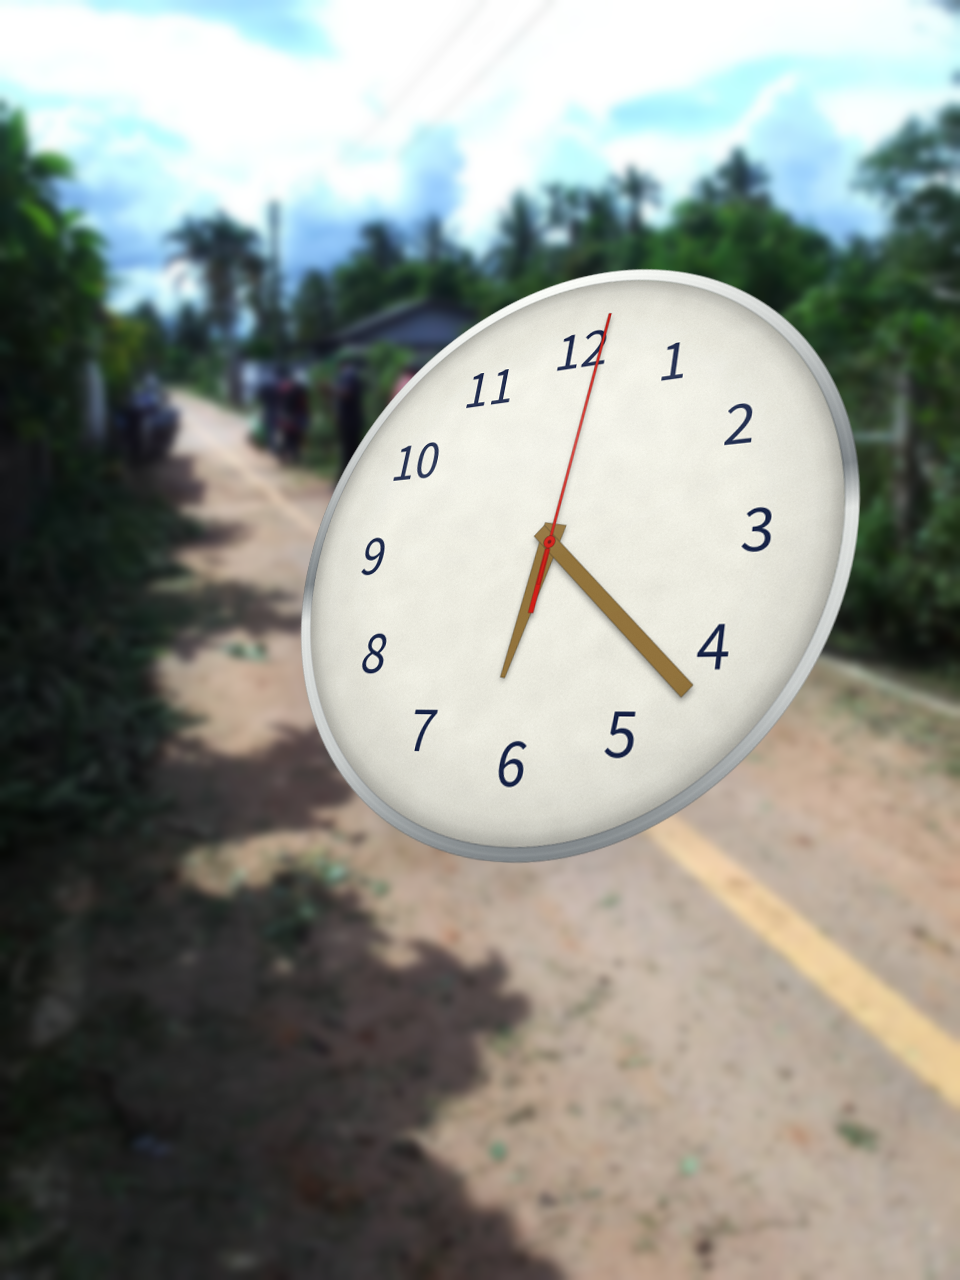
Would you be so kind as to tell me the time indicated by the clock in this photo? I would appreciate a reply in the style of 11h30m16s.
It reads 6h22m01s
